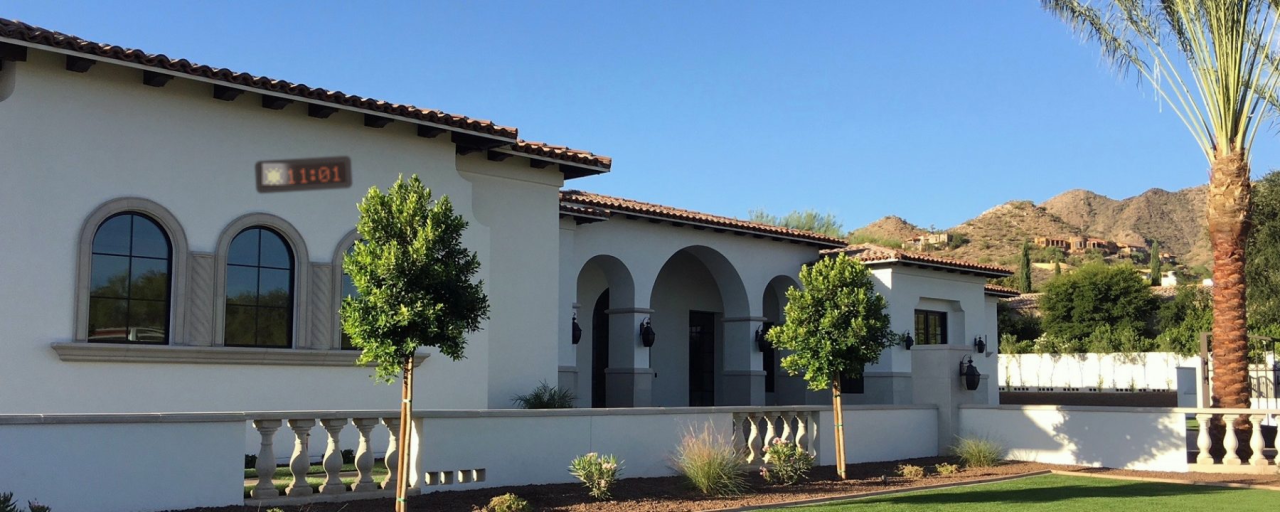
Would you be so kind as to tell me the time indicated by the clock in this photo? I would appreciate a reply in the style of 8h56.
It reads 11h01
